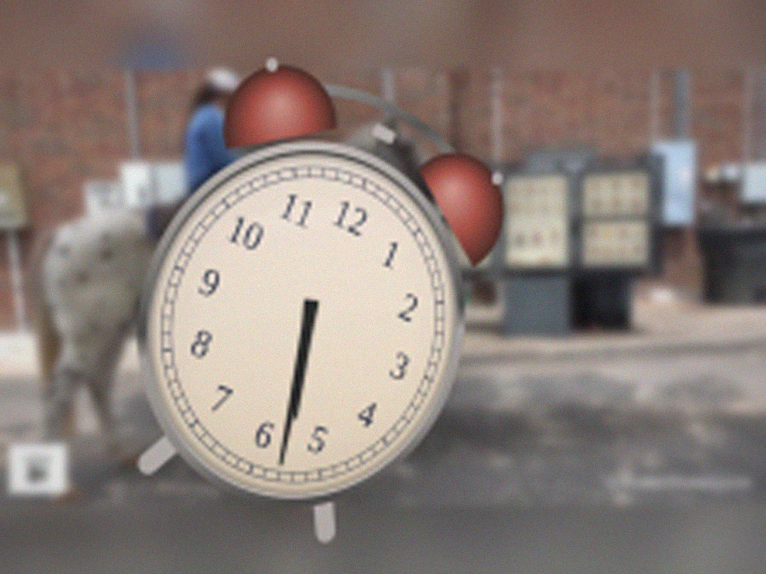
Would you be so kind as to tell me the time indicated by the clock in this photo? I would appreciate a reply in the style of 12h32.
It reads 5h28
